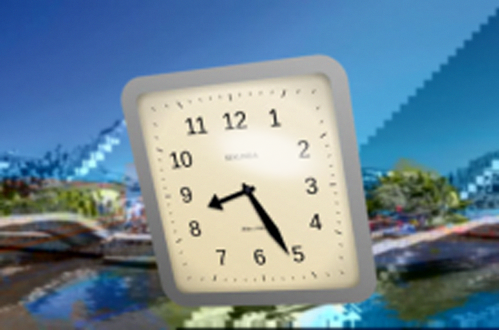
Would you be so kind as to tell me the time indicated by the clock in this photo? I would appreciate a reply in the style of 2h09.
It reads 8h26
